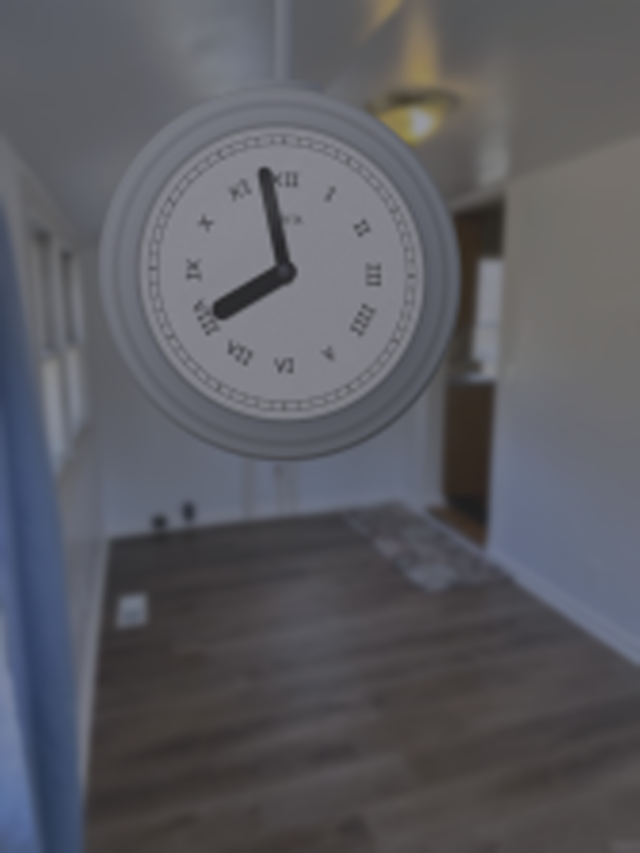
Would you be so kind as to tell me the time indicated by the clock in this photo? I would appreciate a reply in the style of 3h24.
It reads 7h58
